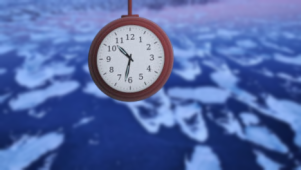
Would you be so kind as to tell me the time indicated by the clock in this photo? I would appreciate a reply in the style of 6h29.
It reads 10h32
